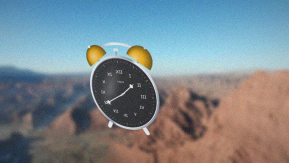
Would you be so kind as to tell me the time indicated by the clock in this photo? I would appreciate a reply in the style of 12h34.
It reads 1h40
